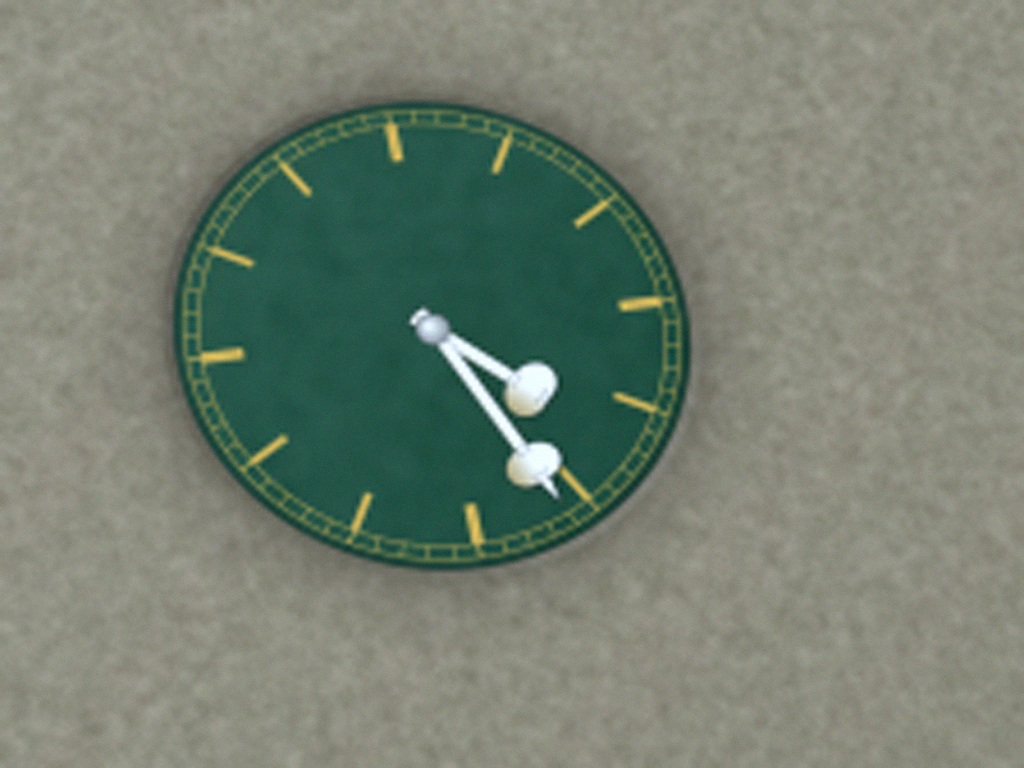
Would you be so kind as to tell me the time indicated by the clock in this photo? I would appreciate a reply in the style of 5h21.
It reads 4h26
